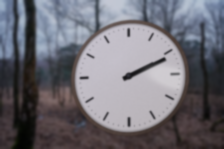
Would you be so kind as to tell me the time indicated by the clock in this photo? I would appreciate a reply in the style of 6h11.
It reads 2h11
